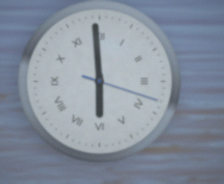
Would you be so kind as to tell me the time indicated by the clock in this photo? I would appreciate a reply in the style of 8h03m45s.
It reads 5h59m18s
